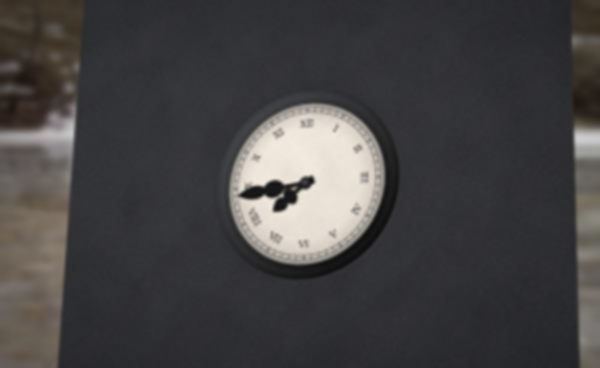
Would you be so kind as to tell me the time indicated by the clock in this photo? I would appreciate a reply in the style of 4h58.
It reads 7h44
